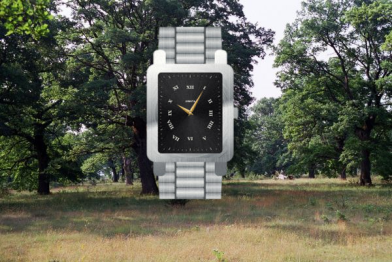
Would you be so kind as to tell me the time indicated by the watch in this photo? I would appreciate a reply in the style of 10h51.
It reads 10h05
